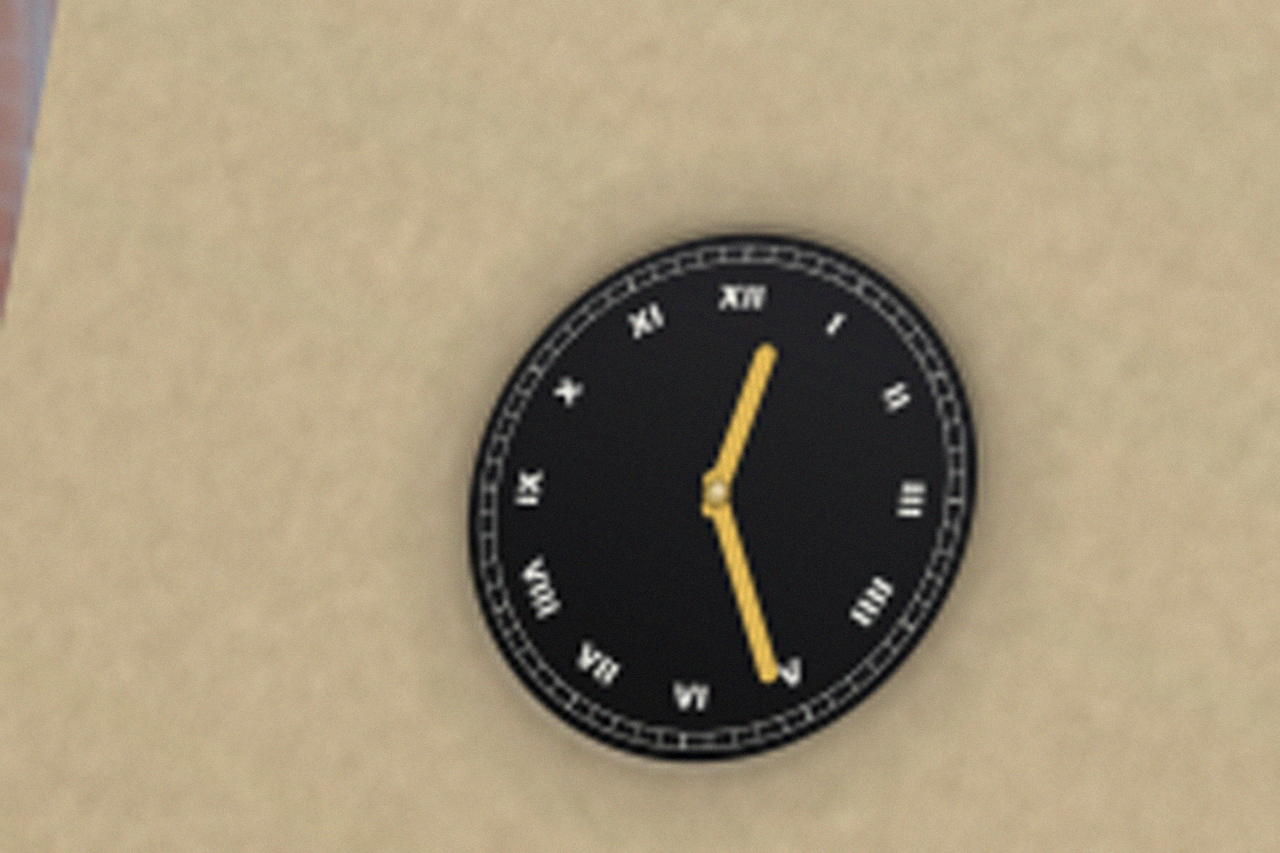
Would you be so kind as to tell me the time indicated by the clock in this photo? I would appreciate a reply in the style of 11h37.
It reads 12h26
